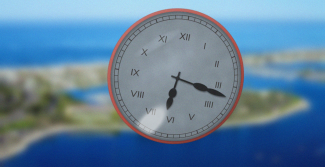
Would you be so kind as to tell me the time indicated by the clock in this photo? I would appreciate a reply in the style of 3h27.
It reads 6h17
